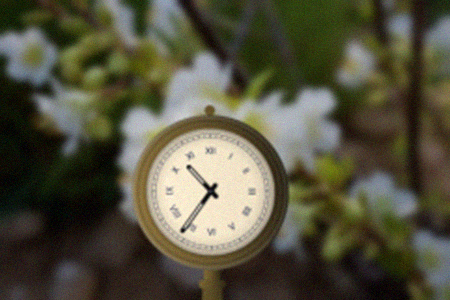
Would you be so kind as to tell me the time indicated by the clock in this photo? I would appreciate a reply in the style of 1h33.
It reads 10h36
